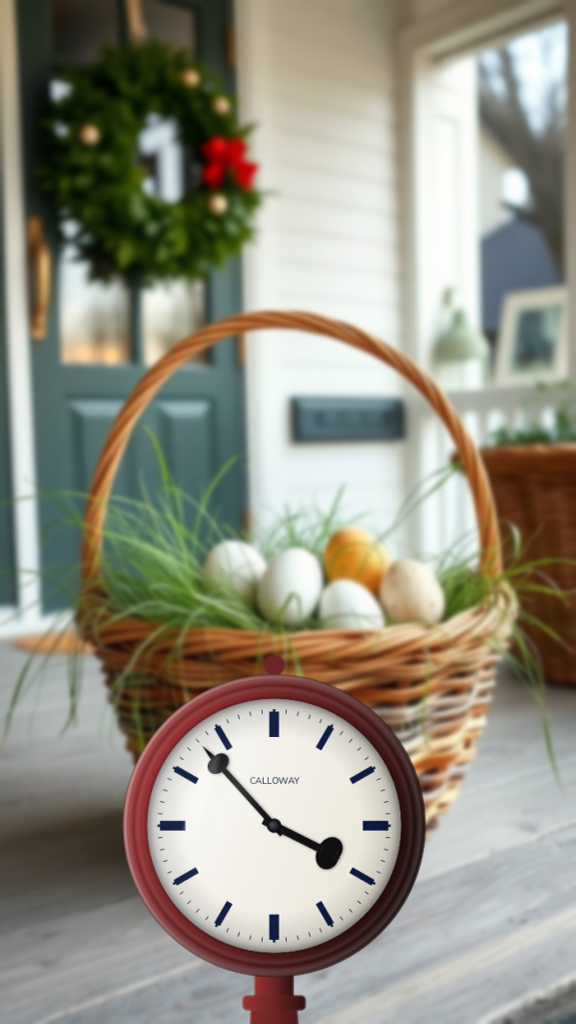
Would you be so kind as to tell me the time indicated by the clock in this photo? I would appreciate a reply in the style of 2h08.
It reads 3h53
